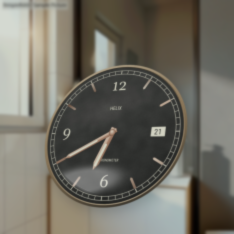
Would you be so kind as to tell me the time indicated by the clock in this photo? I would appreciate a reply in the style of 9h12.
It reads 6h40
